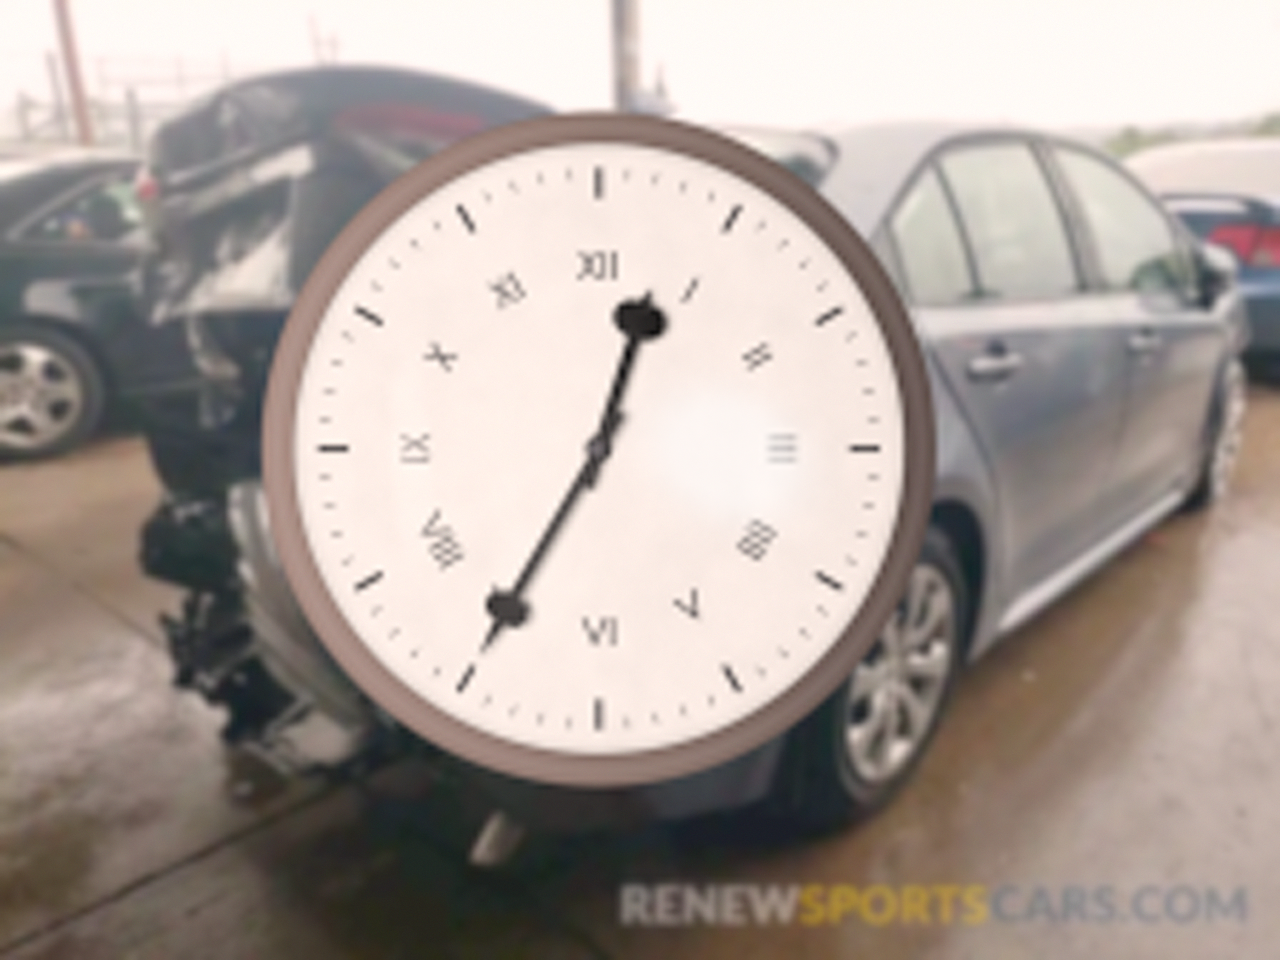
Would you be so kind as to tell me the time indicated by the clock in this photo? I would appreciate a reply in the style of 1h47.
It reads 12h35
